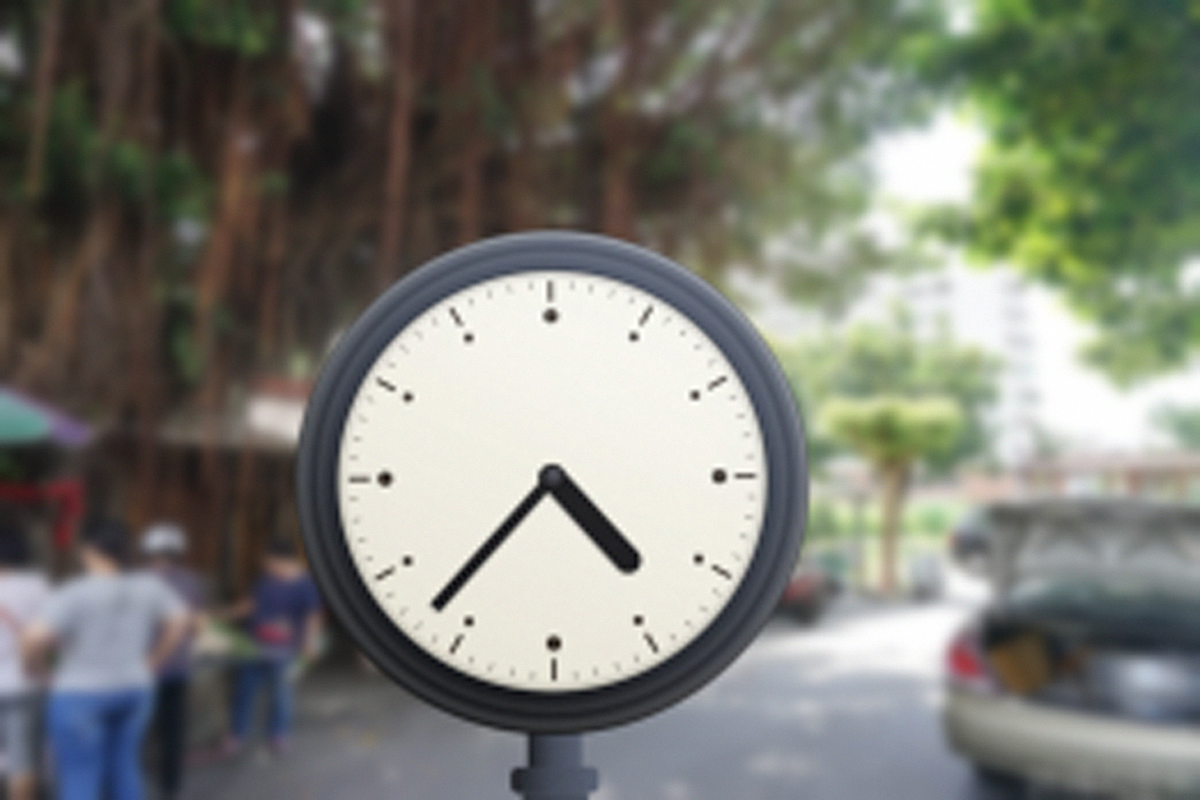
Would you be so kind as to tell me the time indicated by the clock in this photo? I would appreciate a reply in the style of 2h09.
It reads 4h37
